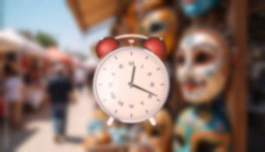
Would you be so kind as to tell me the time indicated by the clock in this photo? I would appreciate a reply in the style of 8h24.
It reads 12h19
